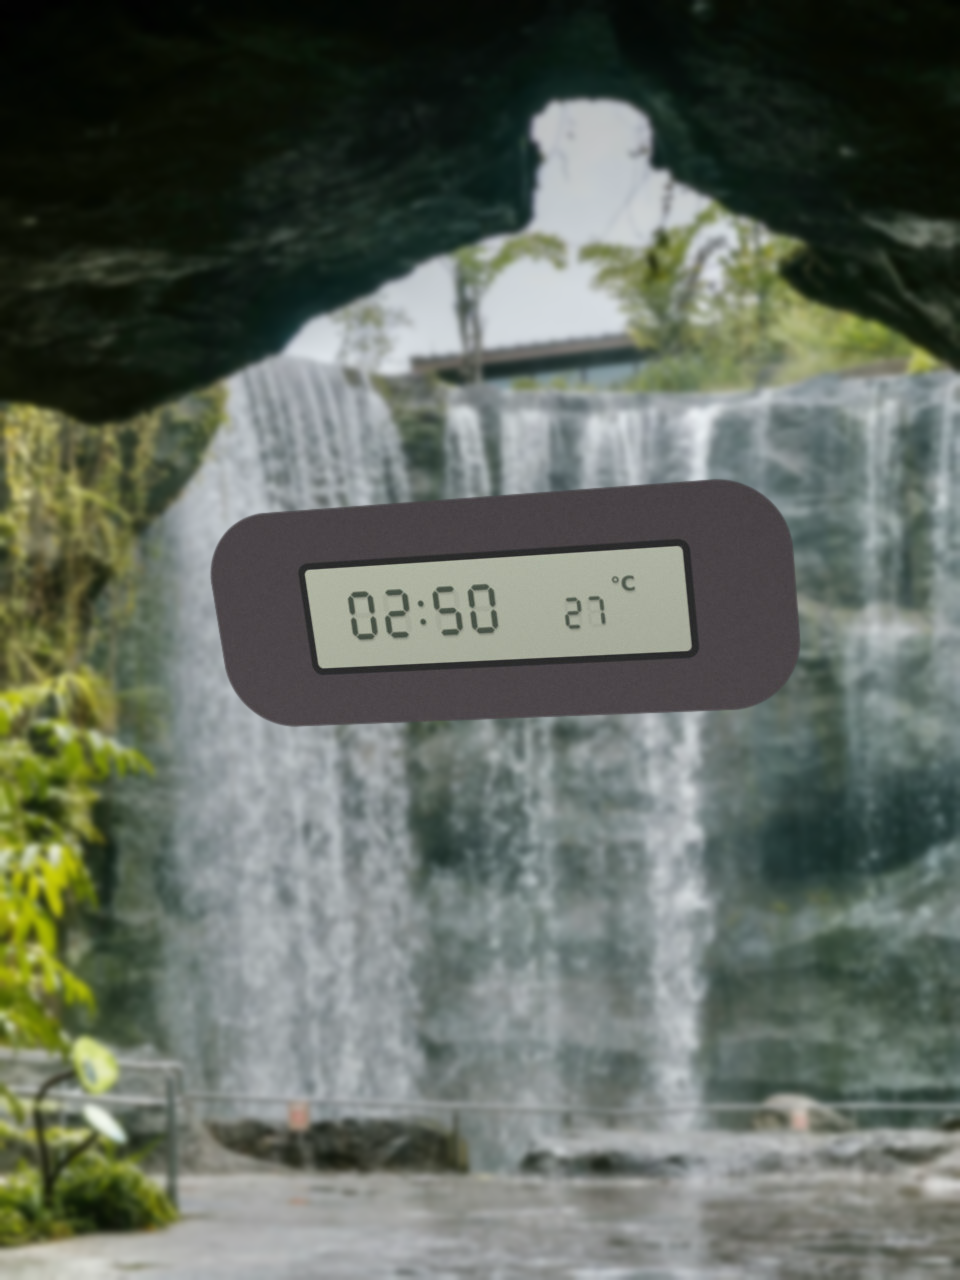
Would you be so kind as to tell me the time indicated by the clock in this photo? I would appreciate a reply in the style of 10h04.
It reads 2h50
